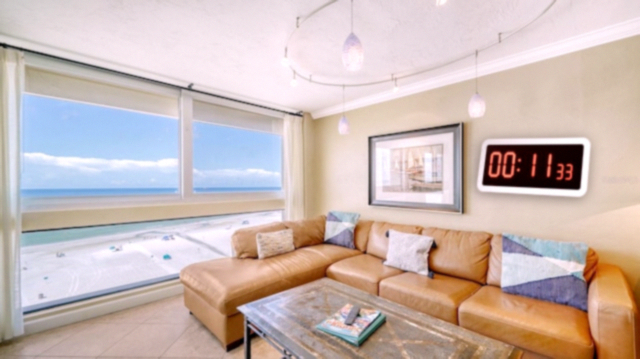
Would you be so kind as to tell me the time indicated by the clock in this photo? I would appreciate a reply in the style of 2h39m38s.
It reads 0h11m33s
